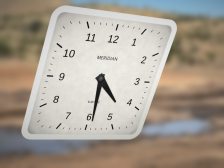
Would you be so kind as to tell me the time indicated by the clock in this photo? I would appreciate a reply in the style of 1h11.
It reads 4h29
